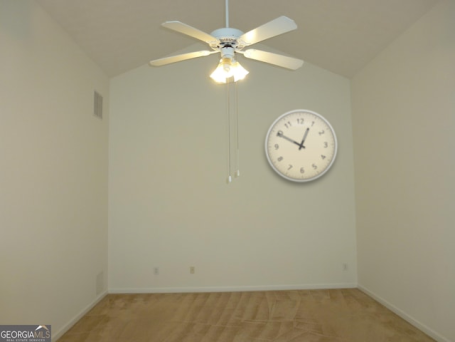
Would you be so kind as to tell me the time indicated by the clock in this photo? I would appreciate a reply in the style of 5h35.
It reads 12h50
